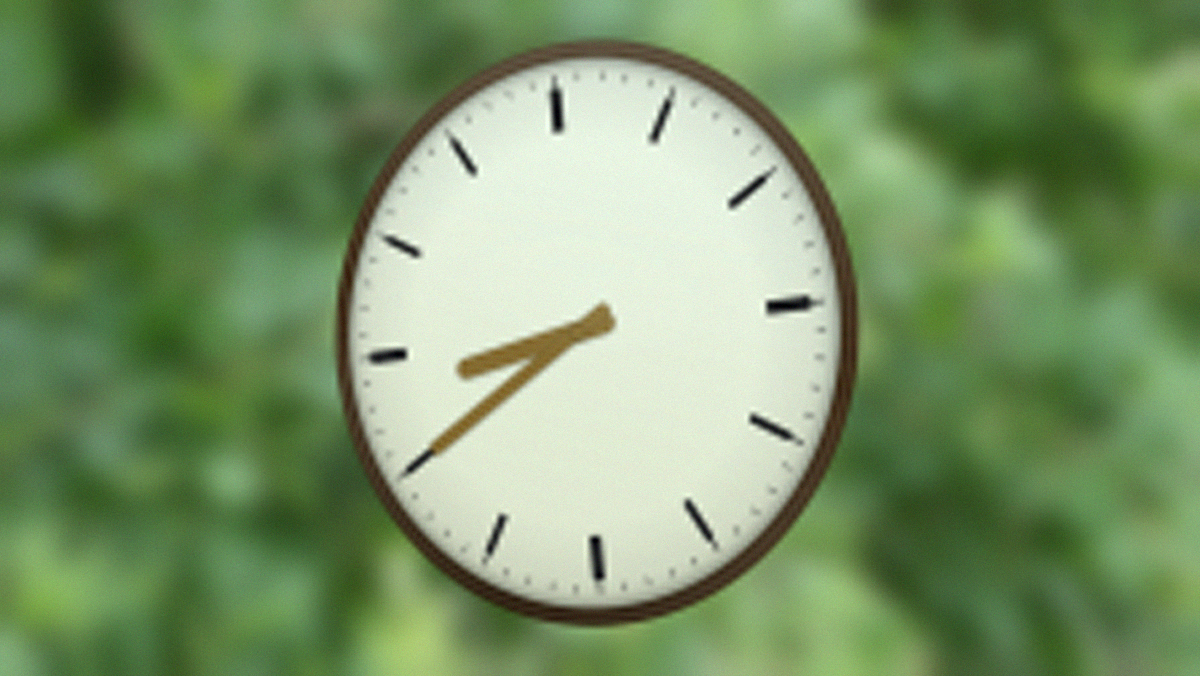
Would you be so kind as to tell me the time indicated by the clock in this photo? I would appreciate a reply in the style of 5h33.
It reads 8h40
